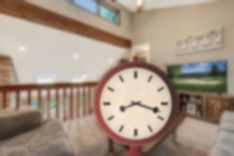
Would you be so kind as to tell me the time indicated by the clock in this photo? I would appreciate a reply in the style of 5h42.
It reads 8h18
